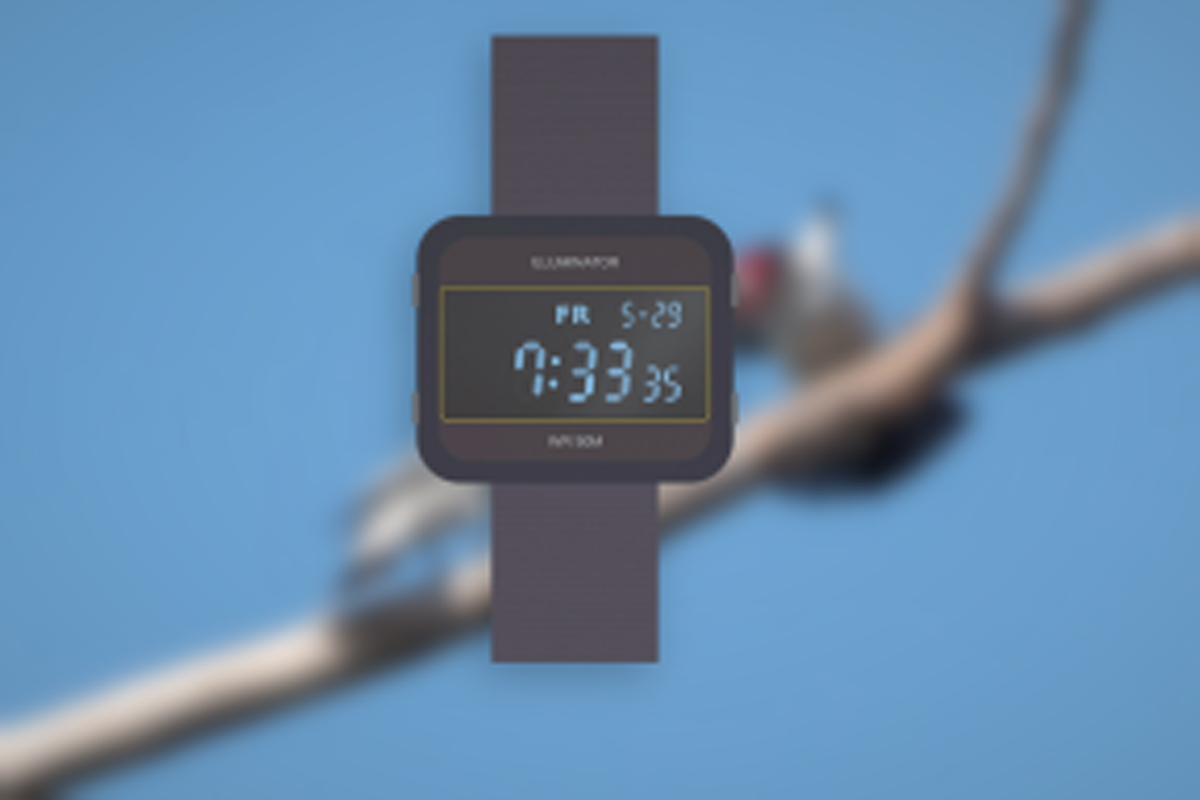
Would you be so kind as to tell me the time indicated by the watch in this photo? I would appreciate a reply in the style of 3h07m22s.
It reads 7h33m35s
